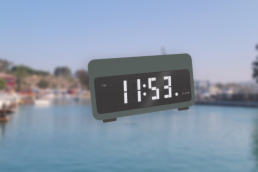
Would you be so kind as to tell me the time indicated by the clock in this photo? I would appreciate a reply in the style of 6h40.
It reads 11h53
